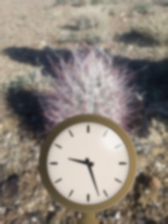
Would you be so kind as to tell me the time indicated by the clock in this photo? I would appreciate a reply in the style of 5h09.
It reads 9h27
